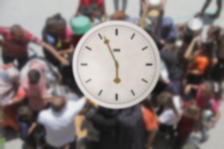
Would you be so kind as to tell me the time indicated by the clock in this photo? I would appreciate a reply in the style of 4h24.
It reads 5h56
